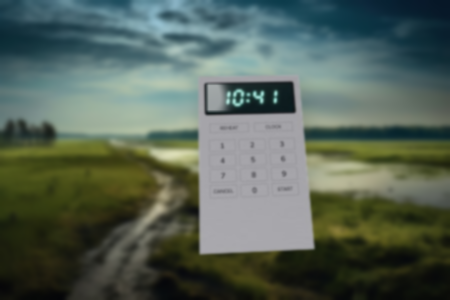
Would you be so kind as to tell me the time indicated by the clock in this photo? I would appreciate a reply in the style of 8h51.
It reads 10h41
